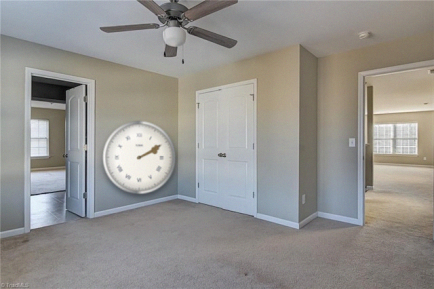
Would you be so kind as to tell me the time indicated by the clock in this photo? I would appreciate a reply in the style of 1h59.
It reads 2h10
